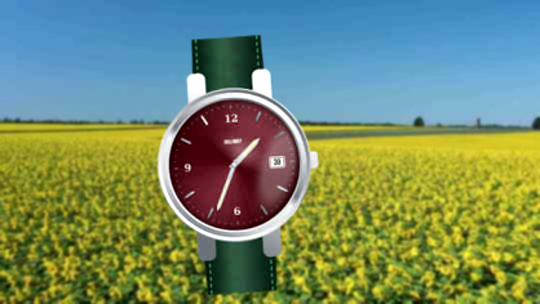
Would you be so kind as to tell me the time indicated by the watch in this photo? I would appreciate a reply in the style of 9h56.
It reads 1h34
